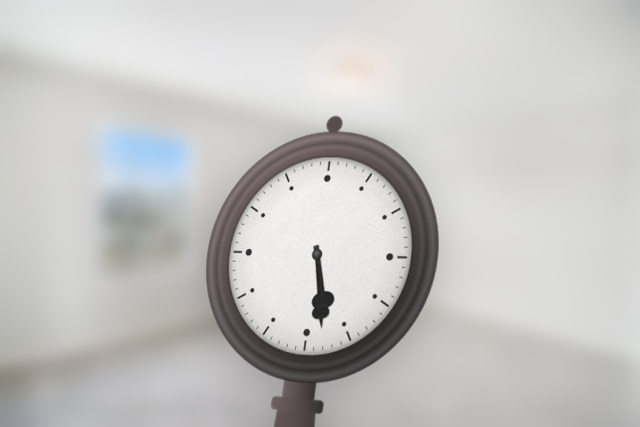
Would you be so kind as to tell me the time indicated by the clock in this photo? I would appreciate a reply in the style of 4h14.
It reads 5h28
